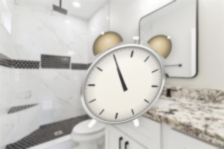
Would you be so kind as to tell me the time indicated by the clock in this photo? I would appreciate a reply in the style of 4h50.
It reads 10h55
